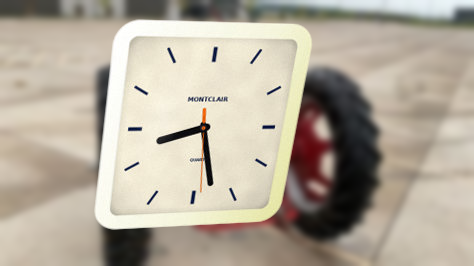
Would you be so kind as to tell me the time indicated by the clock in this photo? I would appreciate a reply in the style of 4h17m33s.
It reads 8h27m29s
